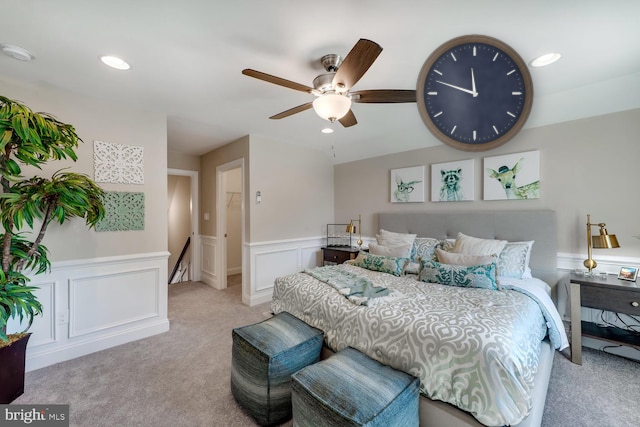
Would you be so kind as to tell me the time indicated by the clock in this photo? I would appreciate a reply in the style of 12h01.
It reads 11h48
